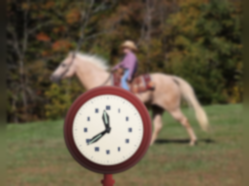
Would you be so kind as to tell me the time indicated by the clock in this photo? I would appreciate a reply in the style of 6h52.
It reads 11h39
